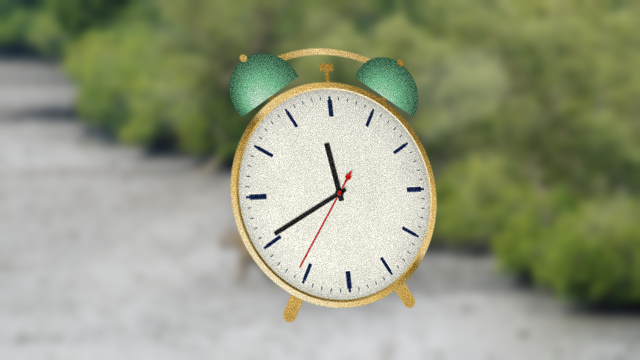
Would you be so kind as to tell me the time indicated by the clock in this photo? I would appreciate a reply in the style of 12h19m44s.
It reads 11h40m36s
